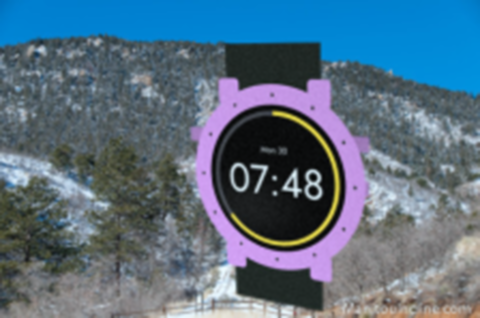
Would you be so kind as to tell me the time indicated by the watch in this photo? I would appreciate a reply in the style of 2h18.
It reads 7h48
